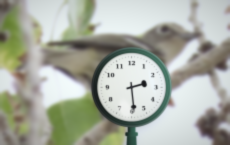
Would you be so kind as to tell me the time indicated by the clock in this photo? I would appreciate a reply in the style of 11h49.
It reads 2h29
